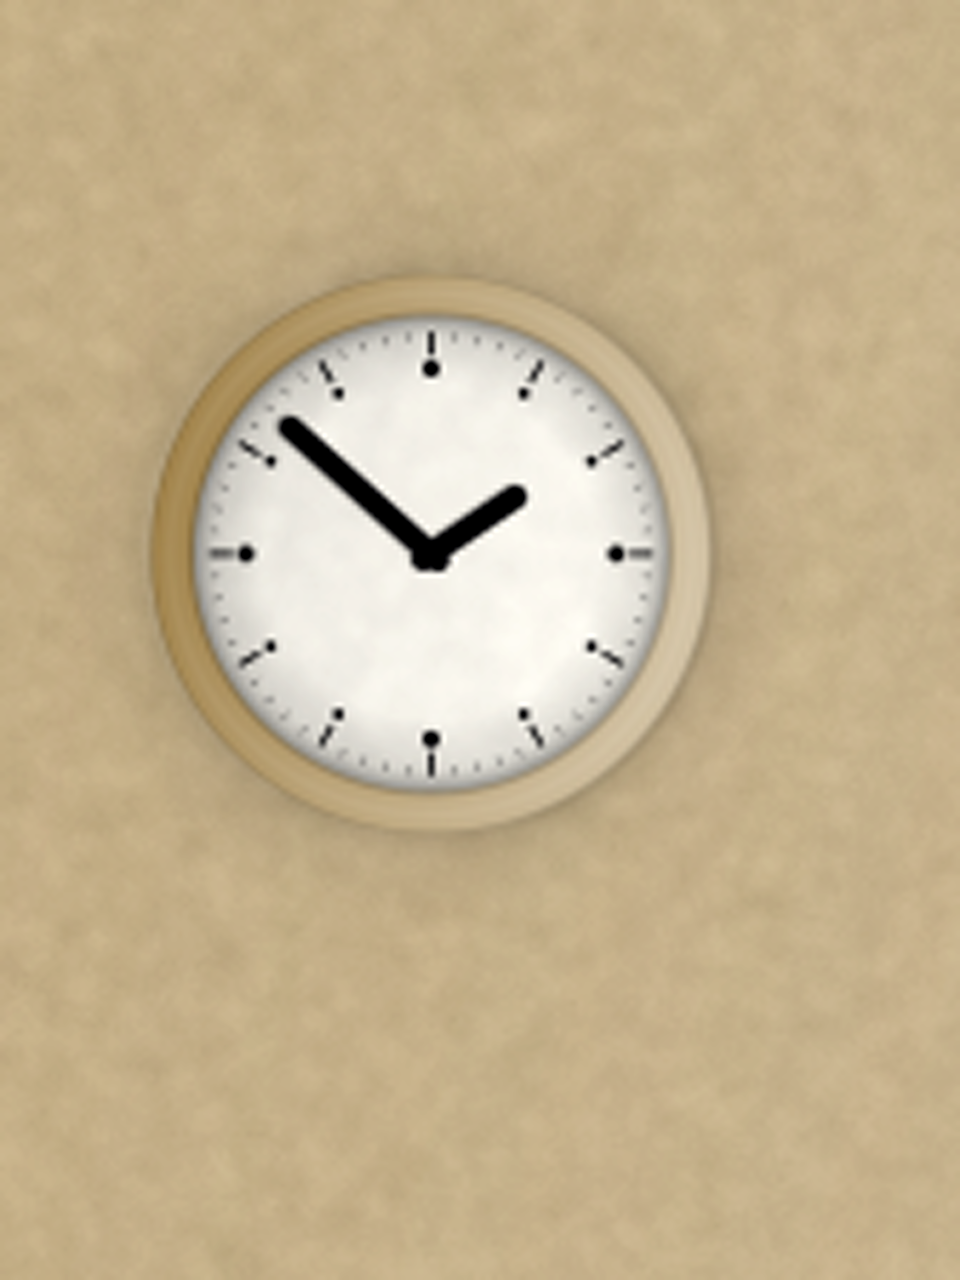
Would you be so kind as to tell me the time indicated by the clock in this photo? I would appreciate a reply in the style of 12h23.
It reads 1h52
